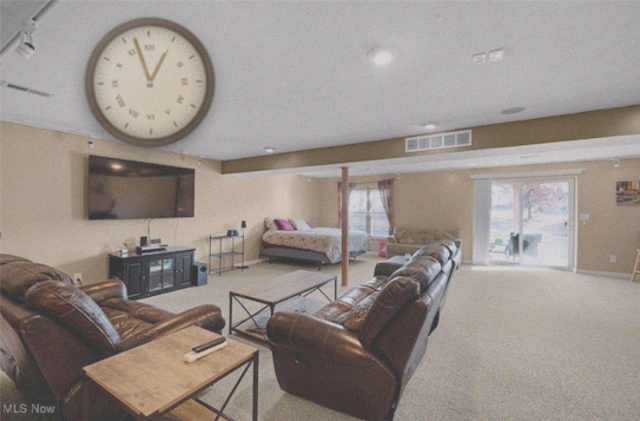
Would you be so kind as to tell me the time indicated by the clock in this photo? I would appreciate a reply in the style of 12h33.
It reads 12h57
